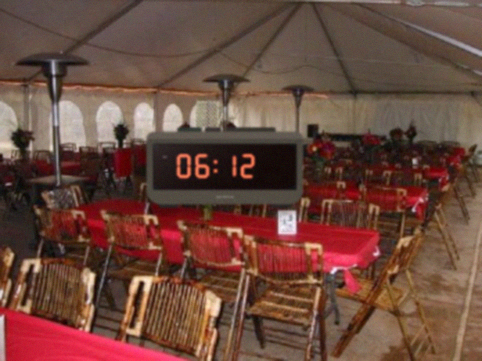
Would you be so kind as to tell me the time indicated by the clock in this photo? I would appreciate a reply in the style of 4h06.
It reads 6h12
